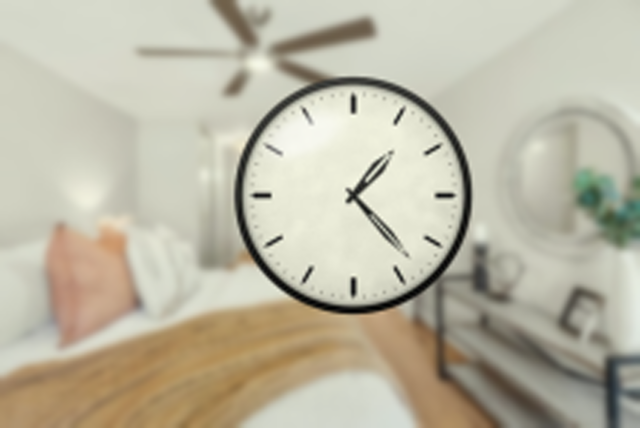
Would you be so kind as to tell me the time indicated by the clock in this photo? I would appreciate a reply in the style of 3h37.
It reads 1h23
